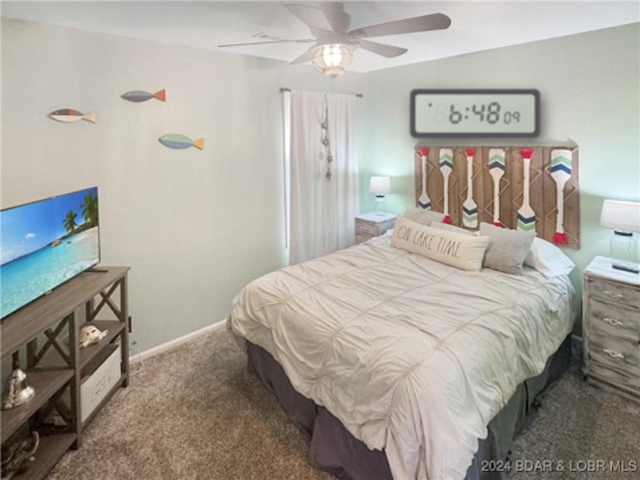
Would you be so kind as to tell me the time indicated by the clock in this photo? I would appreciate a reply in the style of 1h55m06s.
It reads 6h48m09s
